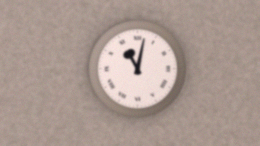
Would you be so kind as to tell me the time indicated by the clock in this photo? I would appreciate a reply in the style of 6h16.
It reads 11h02
